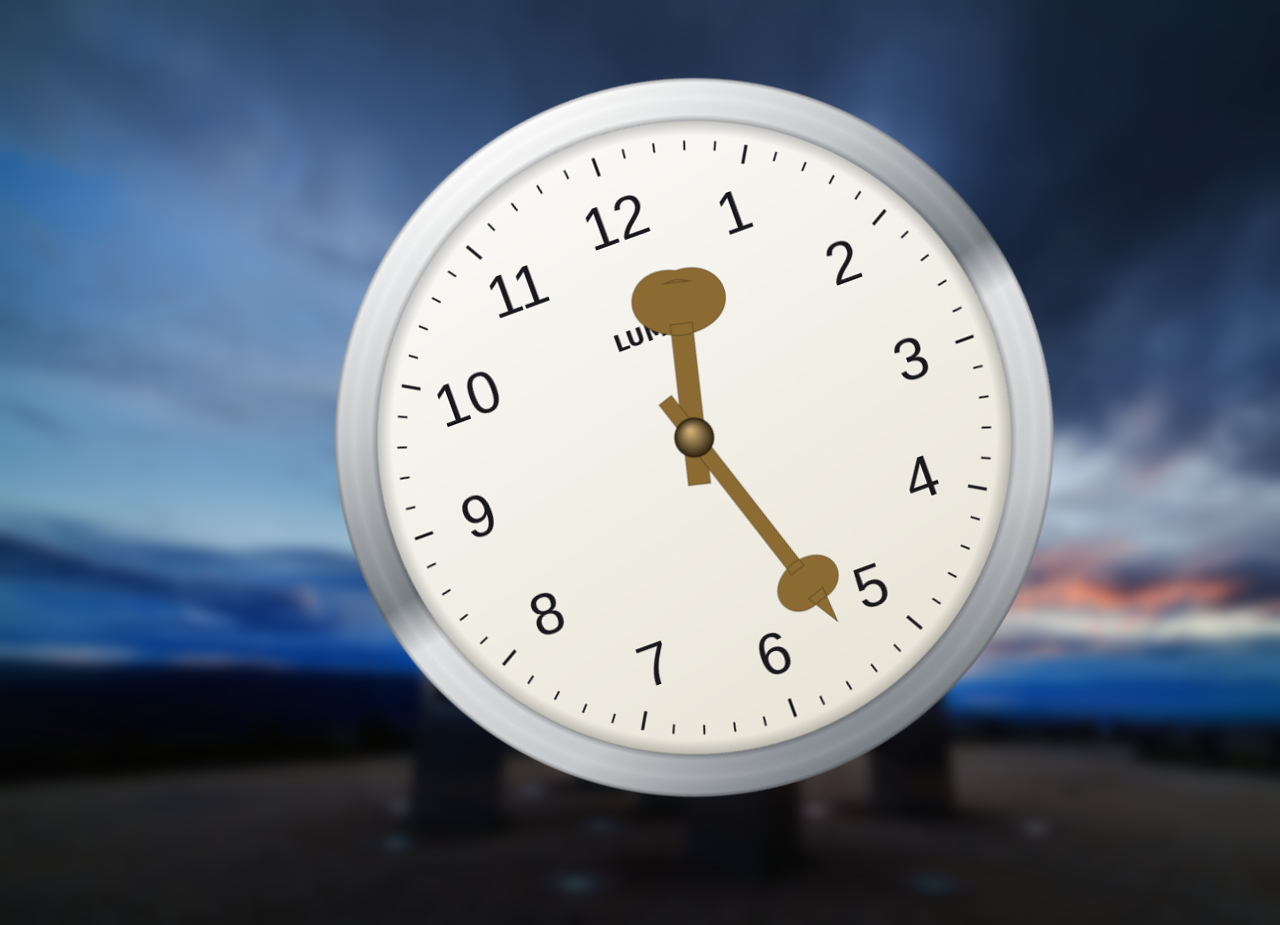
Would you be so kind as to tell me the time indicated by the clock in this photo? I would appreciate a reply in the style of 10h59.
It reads 12h27
